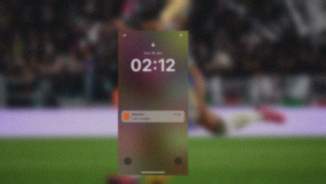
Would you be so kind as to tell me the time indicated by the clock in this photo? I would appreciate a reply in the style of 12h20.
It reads 2h12
